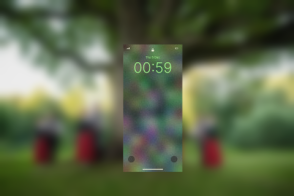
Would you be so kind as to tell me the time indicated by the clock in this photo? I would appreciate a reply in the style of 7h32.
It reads 0h59
